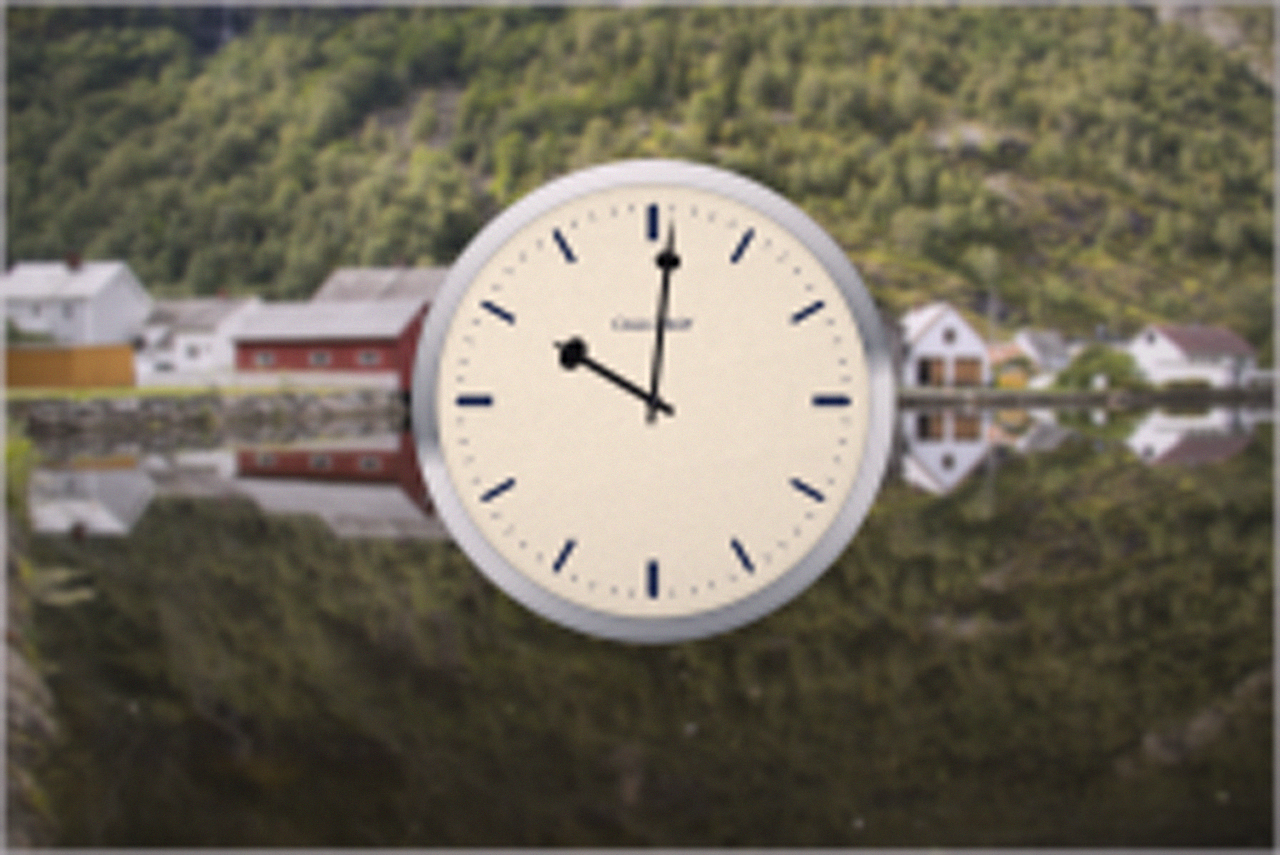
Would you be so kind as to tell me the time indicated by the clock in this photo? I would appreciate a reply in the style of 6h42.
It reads 10h01
